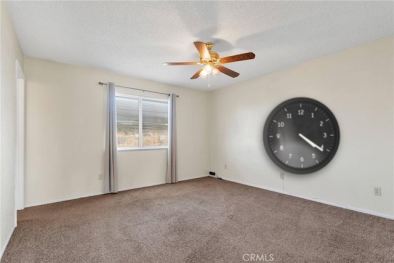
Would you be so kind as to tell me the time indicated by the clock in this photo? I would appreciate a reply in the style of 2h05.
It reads 4h21
